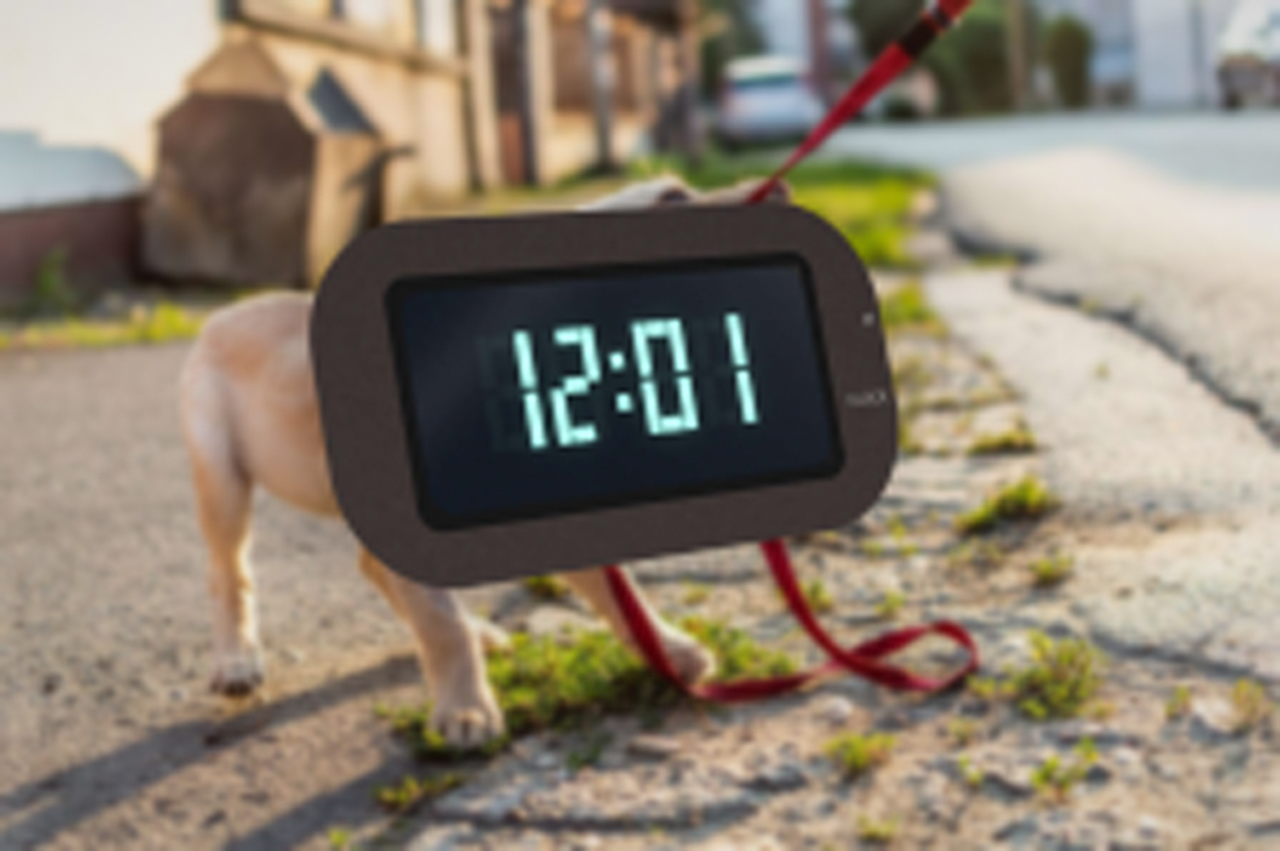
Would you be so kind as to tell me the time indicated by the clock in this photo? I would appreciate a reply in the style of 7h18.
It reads 12h01
